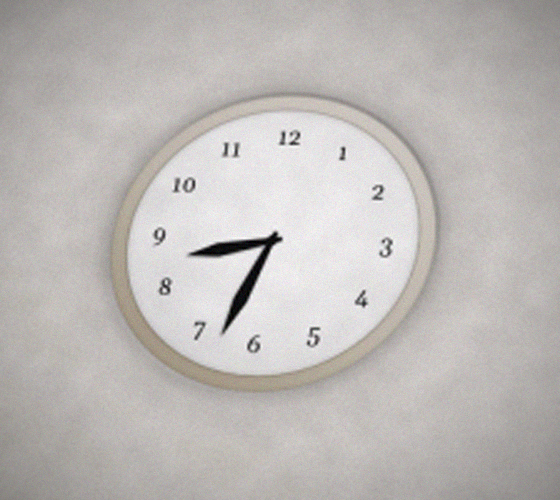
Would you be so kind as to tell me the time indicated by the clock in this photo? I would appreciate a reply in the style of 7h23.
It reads 8h33
